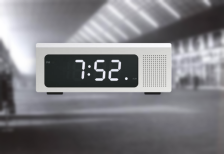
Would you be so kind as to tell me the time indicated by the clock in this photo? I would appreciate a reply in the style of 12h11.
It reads 7h52
